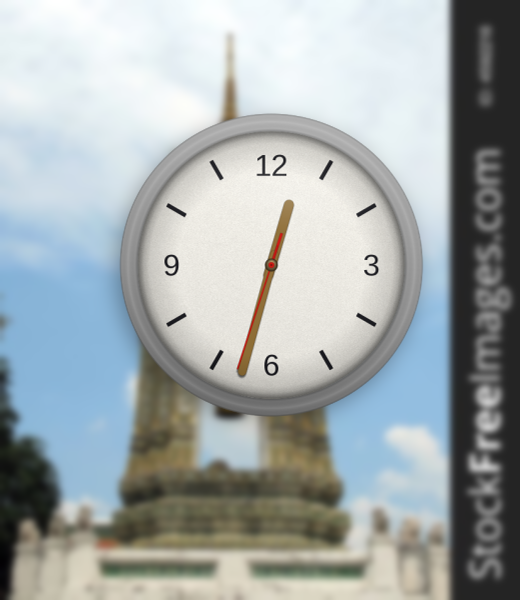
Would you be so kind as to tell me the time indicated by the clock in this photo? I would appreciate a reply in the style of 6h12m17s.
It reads 12h32m33s
